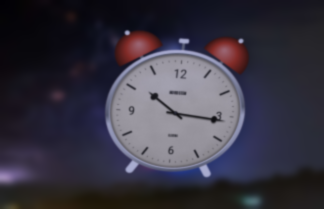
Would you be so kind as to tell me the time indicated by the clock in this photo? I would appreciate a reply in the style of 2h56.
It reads 10h16
